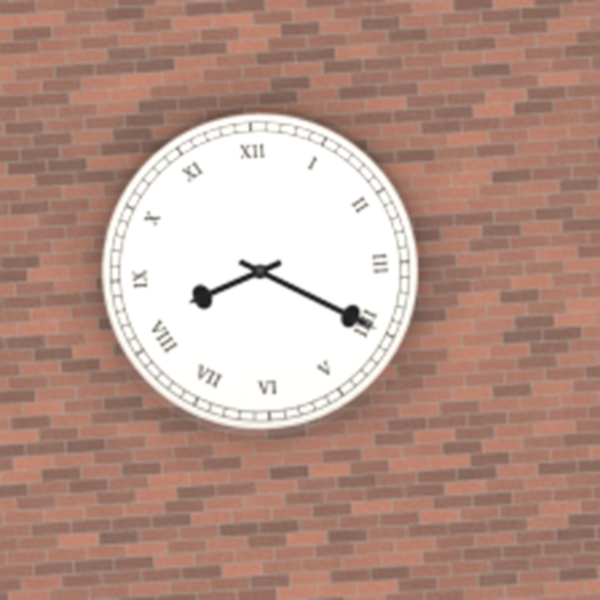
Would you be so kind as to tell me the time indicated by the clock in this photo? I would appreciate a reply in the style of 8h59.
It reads 8h20
